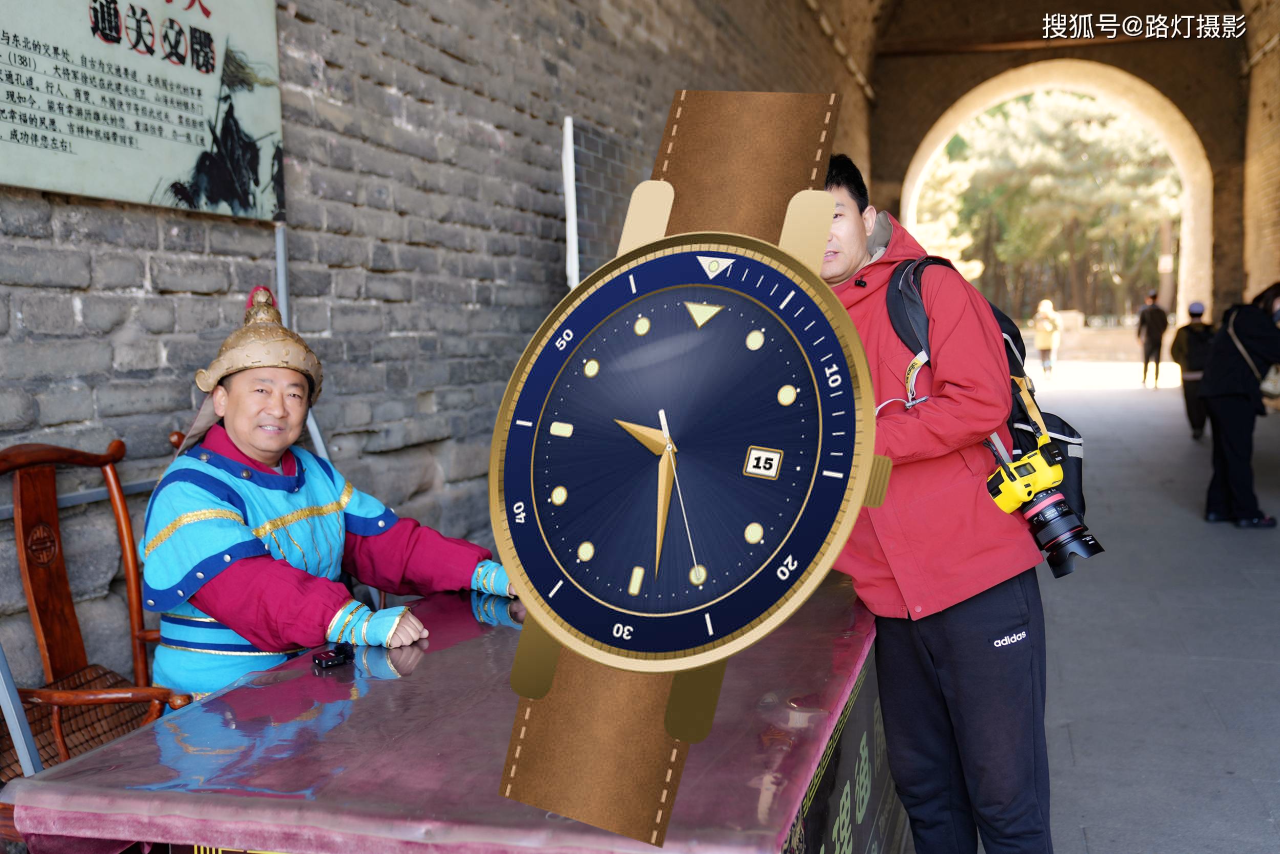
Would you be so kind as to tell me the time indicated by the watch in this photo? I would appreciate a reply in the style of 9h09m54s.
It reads 9h28m25s
